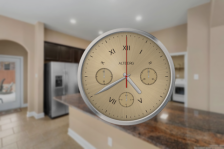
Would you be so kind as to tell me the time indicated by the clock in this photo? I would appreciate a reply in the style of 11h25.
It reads 4h40
